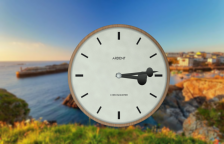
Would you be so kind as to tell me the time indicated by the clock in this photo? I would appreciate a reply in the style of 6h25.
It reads 3h14
